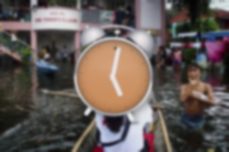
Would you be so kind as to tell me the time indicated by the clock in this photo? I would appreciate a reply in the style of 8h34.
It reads 5h01
